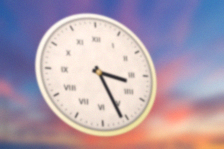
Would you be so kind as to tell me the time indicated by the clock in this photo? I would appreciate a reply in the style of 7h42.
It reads 3h26
